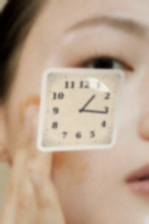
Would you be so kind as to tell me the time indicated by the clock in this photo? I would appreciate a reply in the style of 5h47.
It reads 1h16
